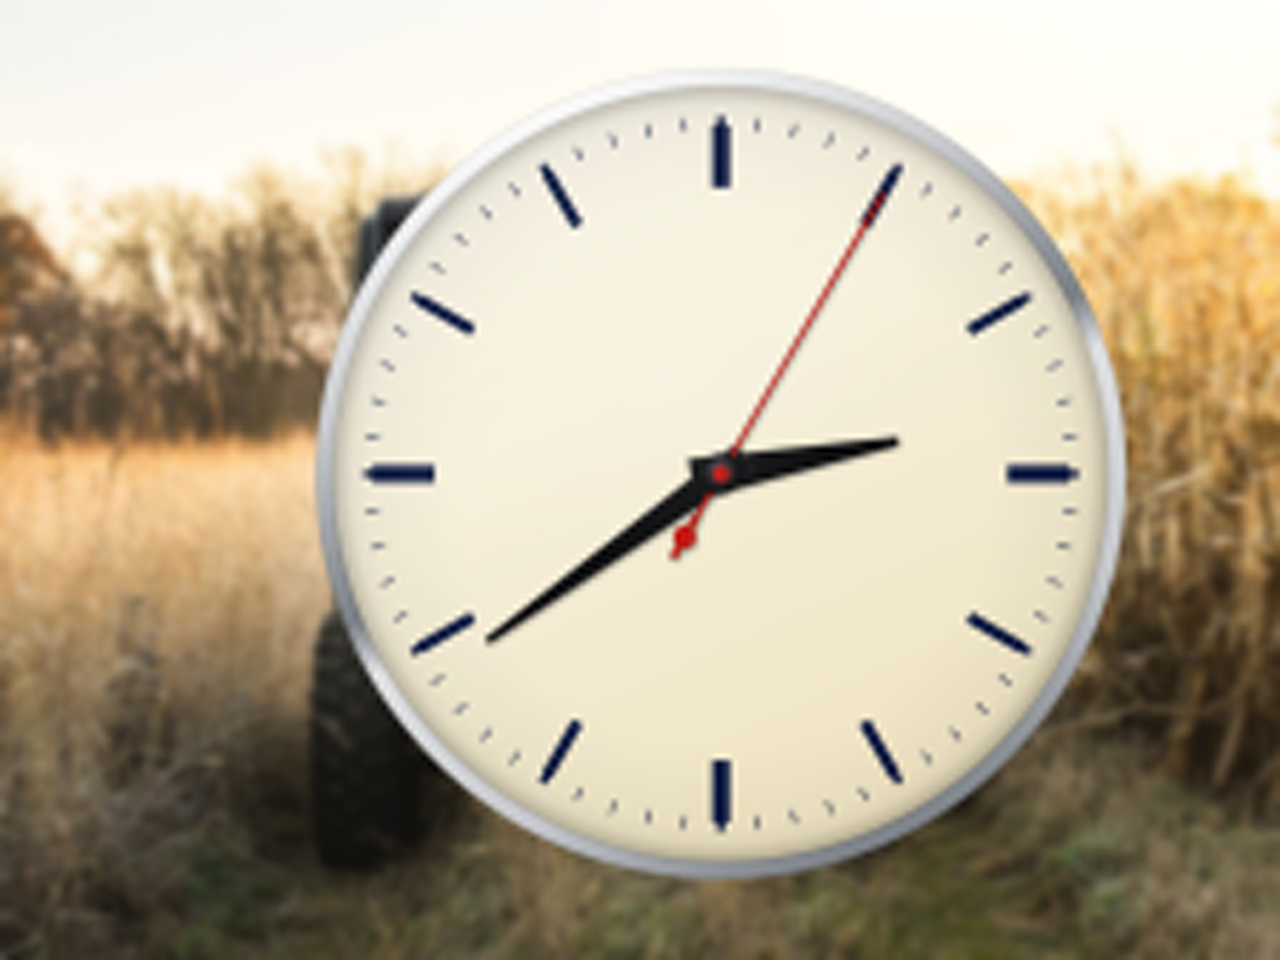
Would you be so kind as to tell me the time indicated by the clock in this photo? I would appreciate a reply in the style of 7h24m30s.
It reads 2h39m05s
